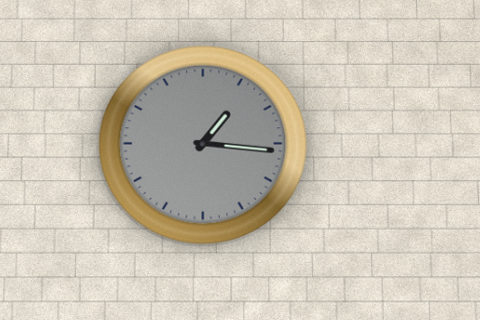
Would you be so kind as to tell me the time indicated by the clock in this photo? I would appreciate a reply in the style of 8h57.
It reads 1h16
